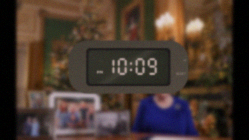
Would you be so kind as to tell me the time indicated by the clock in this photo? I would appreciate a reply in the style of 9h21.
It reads 10h09
